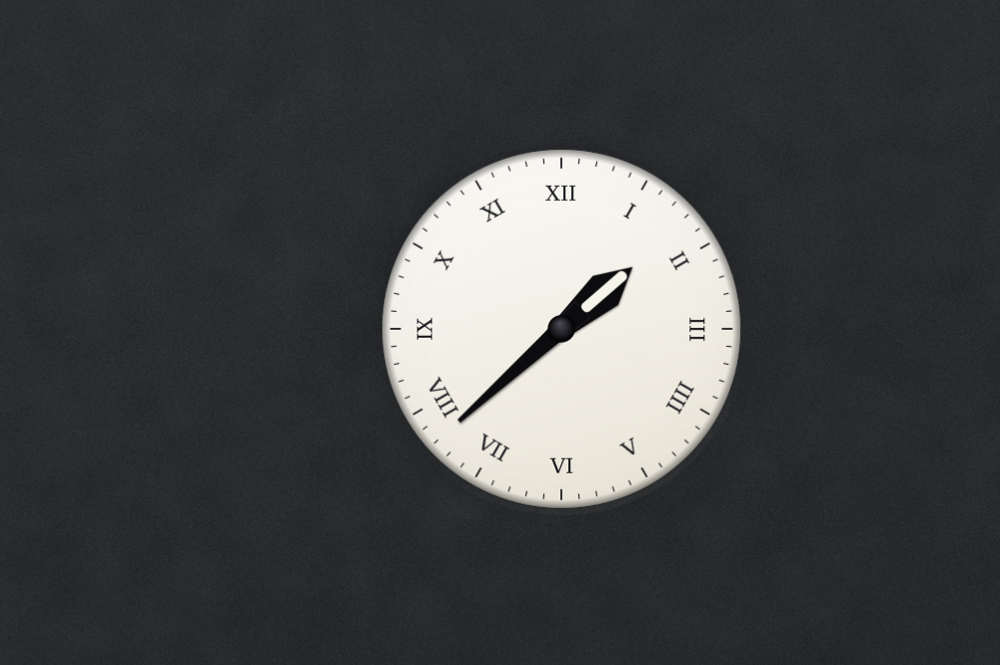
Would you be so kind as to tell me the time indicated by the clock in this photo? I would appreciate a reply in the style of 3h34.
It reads 1h38
